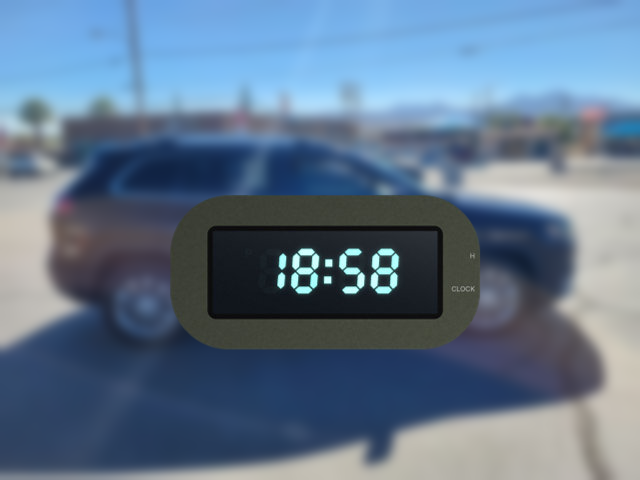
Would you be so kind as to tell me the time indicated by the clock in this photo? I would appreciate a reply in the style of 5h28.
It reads 18h58
